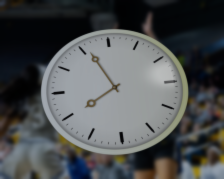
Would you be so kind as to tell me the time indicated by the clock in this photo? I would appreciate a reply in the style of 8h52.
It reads 7h56
